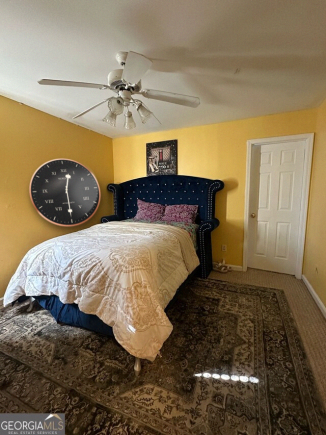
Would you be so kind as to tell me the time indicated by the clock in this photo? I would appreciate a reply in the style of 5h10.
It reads 12h30
